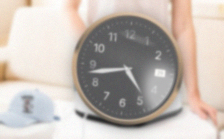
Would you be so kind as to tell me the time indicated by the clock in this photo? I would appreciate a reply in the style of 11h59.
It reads 4h43
